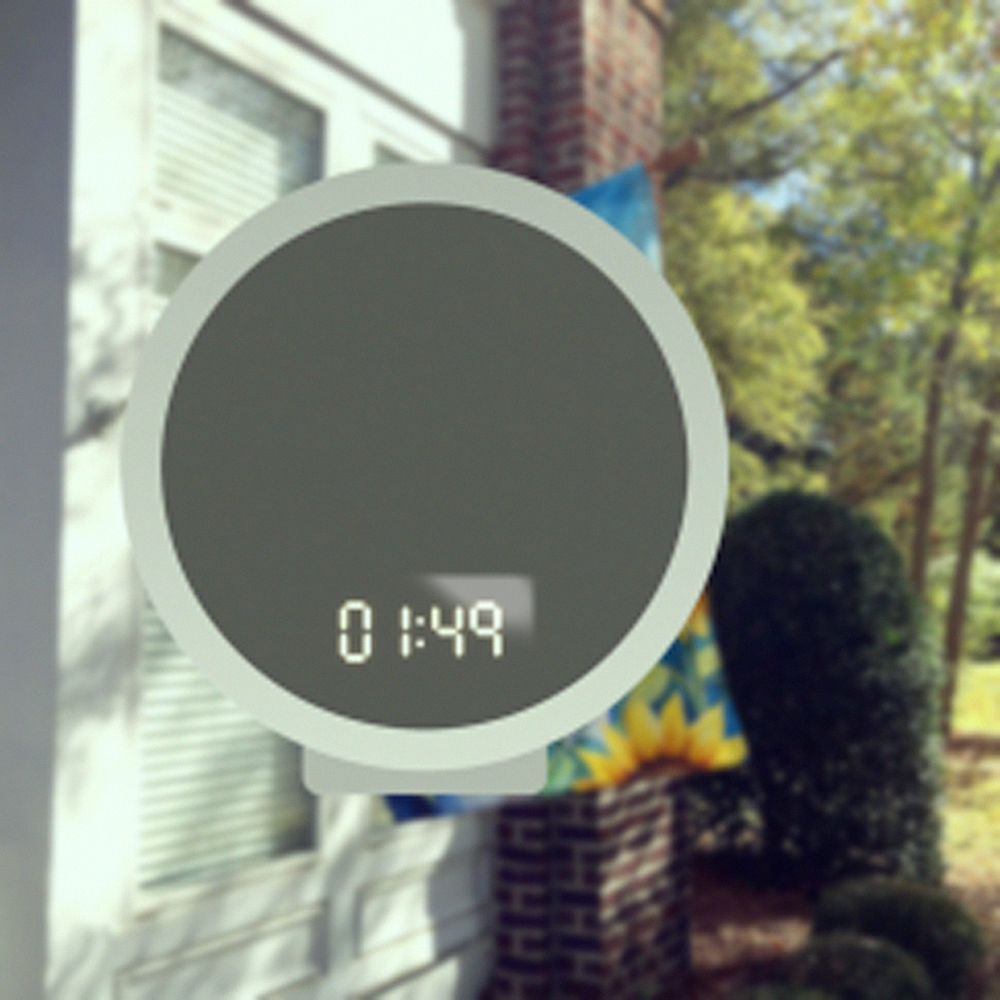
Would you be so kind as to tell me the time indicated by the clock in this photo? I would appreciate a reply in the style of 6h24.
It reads 1h49
